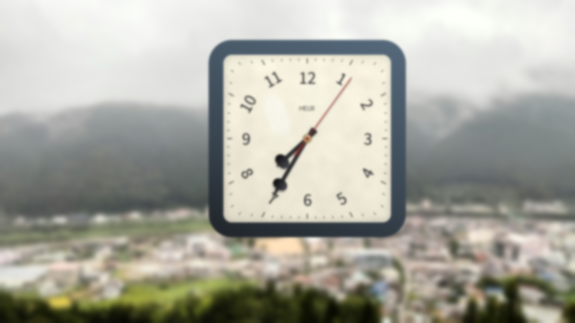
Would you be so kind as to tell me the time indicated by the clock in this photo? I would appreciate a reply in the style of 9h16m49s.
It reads 7h35m06s
